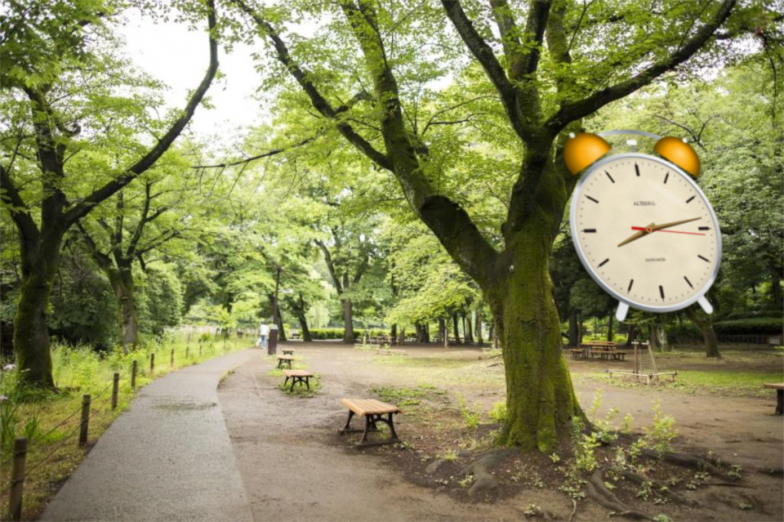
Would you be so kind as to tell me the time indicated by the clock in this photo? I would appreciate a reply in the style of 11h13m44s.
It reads 8h13m16s
